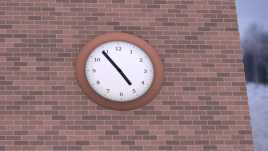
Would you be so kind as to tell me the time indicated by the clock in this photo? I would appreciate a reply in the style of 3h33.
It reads 4h54
